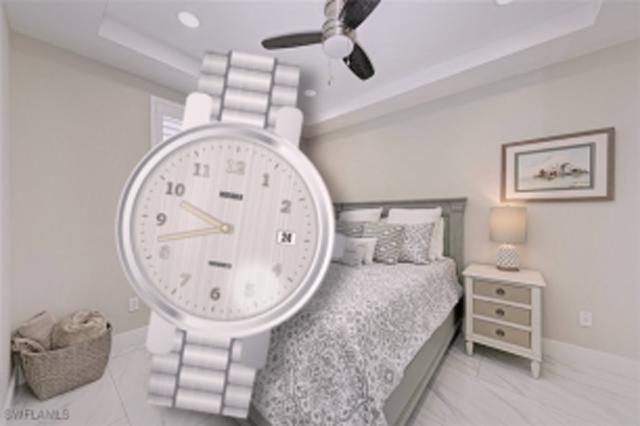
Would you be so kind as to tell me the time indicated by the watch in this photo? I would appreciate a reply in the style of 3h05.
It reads 9h42
